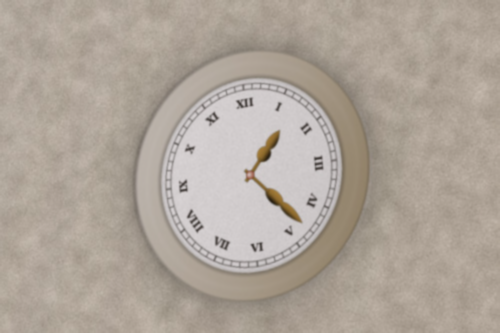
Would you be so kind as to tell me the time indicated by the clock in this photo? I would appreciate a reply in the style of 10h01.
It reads 1h23
